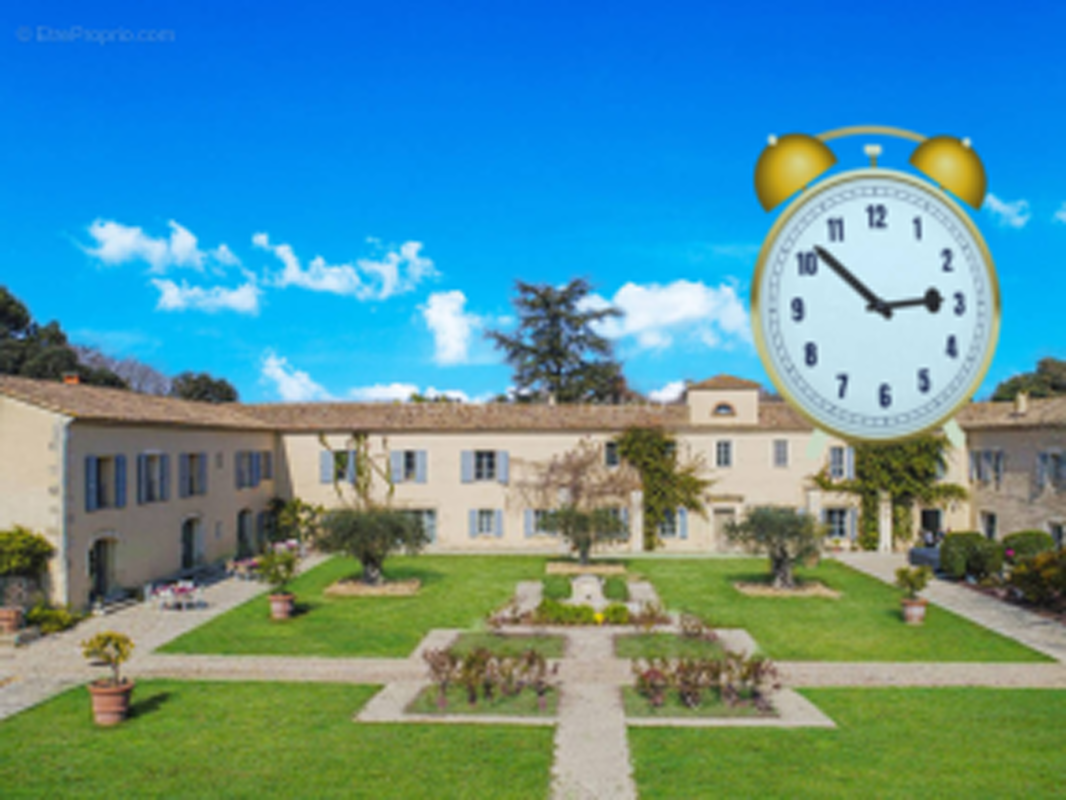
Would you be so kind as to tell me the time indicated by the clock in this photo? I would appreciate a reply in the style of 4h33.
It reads 2h52
